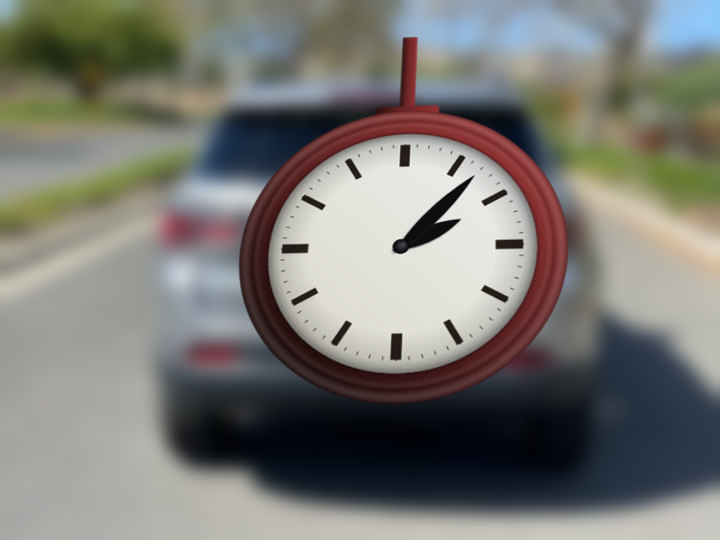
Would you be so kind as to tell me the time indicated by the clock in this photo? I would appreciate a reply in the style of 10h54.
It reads 2h07
